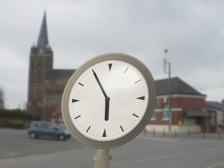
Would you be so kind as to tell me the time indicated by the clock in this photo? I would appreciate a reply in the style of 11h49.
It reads 5h55
